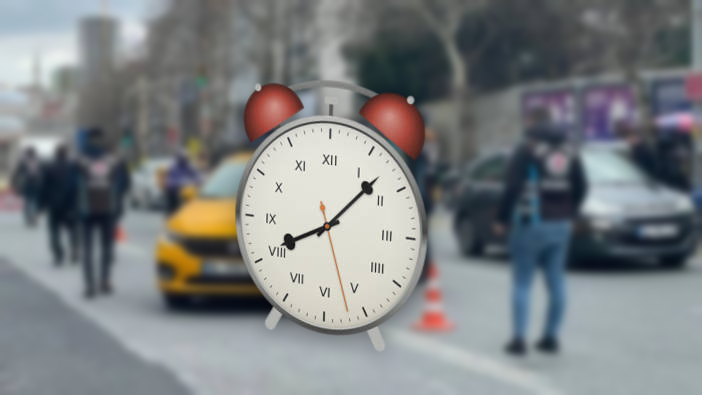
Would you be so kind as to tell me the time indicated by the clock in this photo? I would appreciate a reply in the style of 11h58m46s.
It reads 8h07m27s
